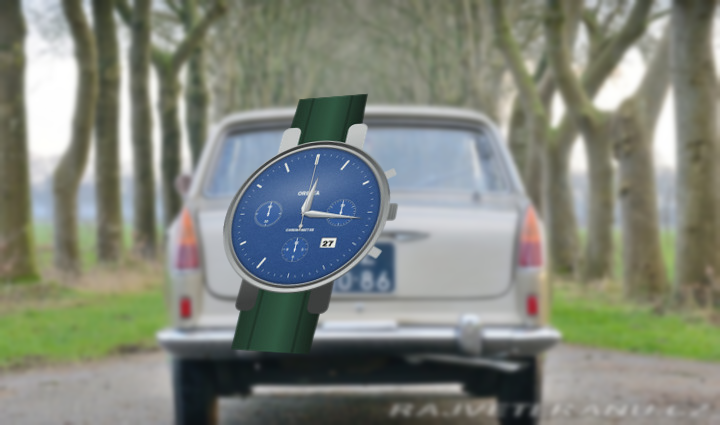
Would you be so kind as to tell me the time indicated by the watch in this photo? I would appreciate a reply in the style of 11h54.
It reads 12h16
